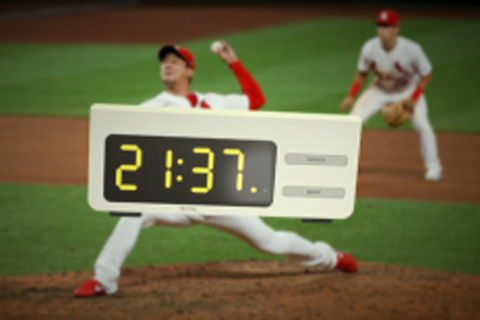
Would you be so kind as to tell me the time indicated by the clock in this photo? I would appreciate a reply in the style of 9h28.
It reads 21h37
